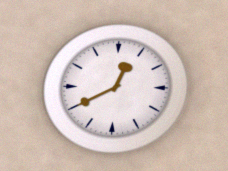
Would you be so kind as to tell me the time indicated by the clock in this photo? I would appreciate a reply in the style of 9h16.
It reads 12h40
